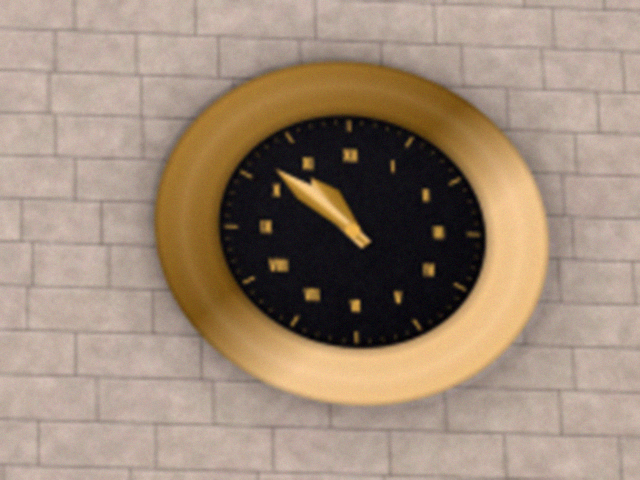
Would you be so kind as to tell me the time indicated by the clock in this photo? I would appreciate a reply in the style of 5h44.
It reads 10h52
